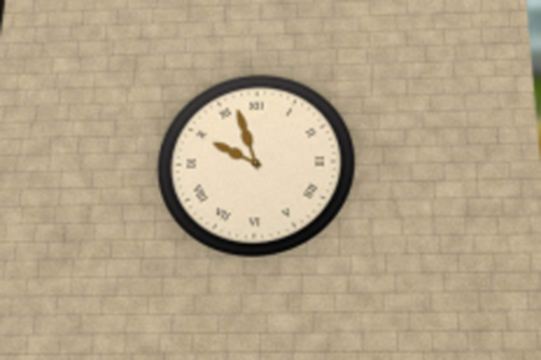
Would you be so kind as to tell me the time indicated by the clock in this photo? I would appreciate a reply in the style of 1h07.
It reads 9h57
